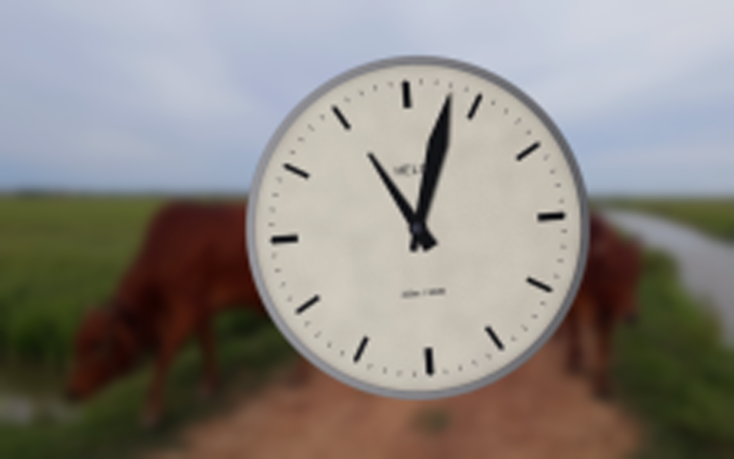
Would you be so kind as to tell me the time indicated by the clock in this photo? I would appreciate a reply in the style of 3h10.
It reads 11h03
